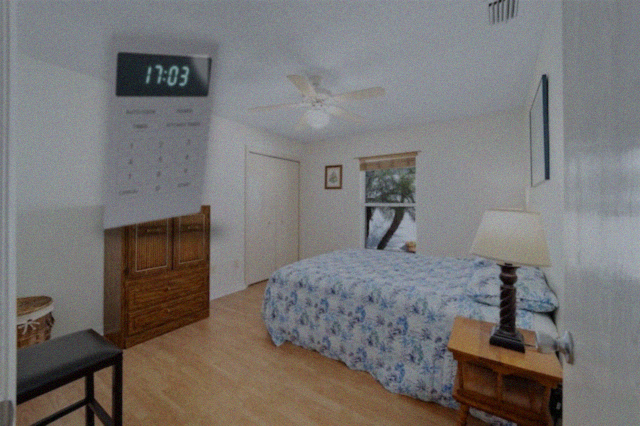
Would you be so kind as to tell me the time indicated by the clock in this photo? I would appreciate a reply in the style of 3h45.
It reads 17h03
